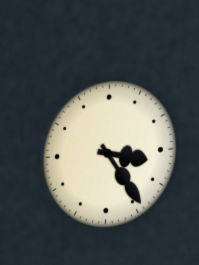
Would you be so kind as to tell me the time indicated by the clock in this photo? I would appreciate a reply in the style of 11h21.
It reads 3h24
